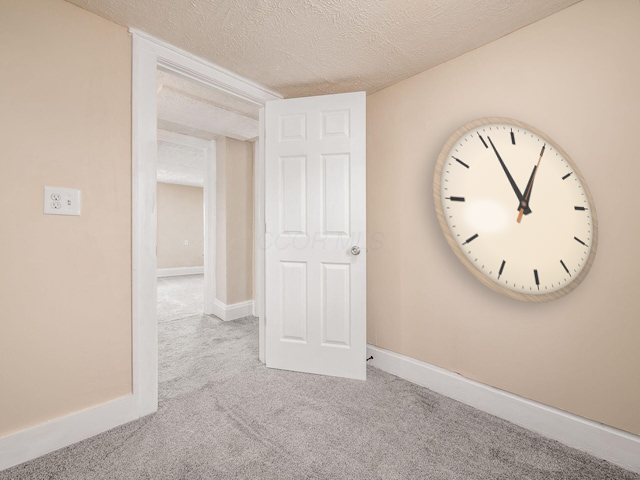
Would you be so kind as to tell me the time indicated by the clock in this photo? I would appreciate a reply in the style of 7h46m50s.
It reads 12h56m05s
